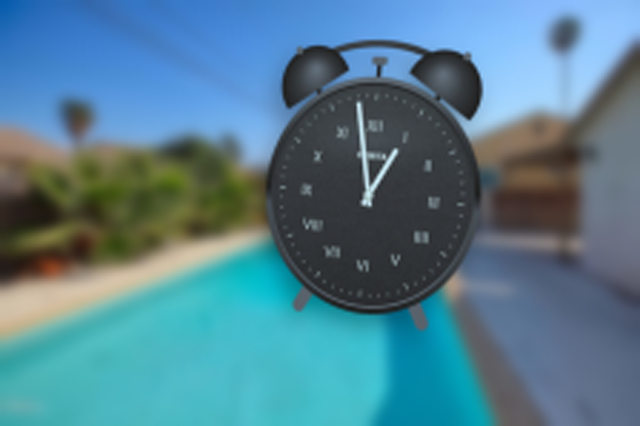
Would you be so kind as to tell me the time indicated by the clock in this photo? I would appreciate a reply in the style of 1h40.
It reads 12h58
